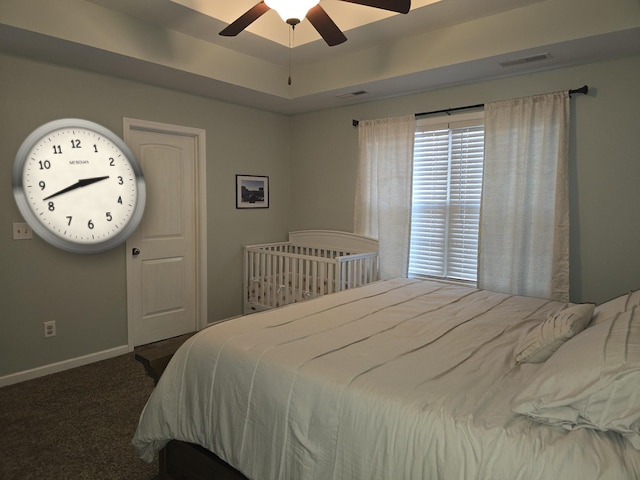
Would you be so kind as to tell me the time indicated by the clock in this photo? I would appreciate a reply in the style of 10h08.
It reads 2h42
